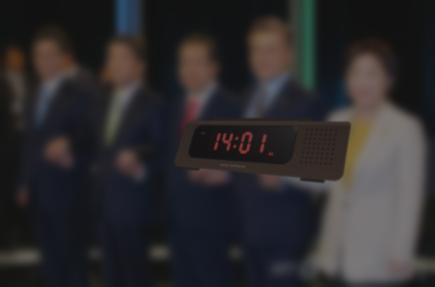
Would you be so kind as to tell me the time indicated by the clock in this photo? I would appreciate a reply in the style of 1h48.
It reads 14h01
